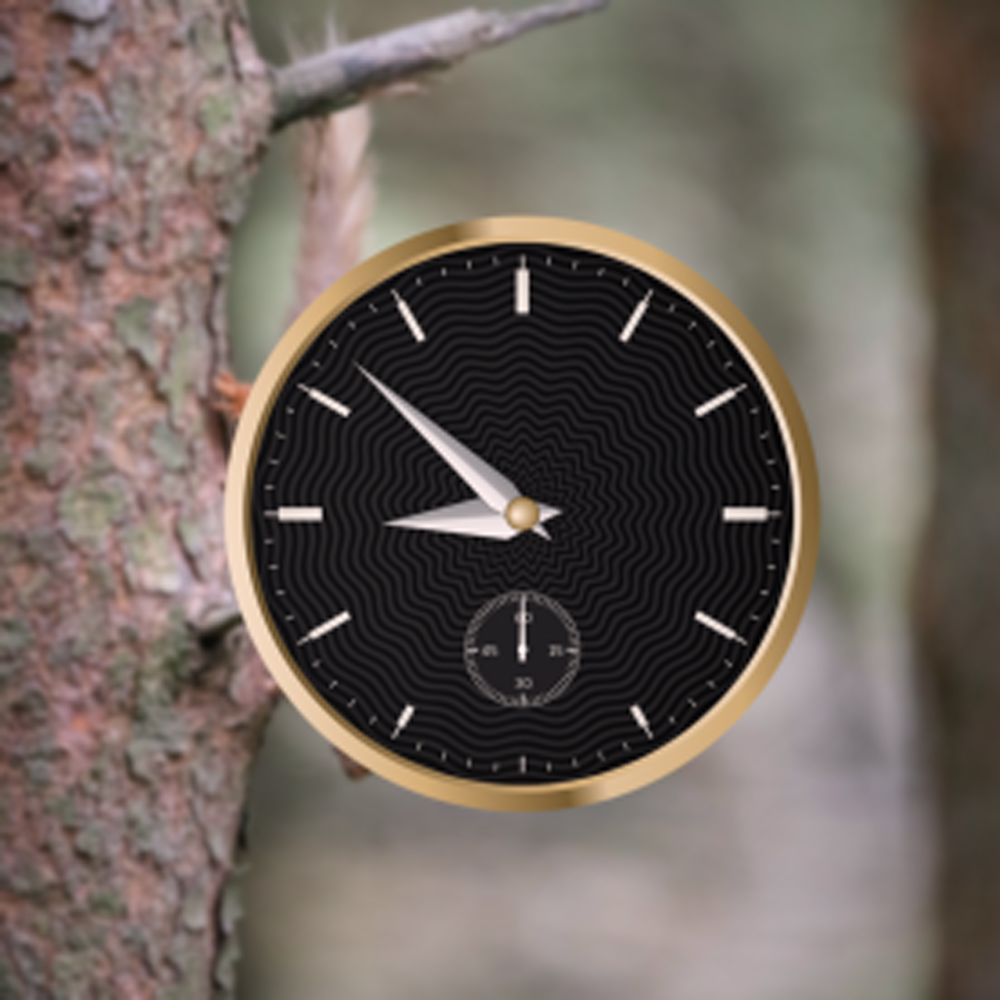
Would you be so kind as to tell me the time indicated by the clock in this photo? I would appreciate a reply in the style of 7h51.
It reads 8h52
